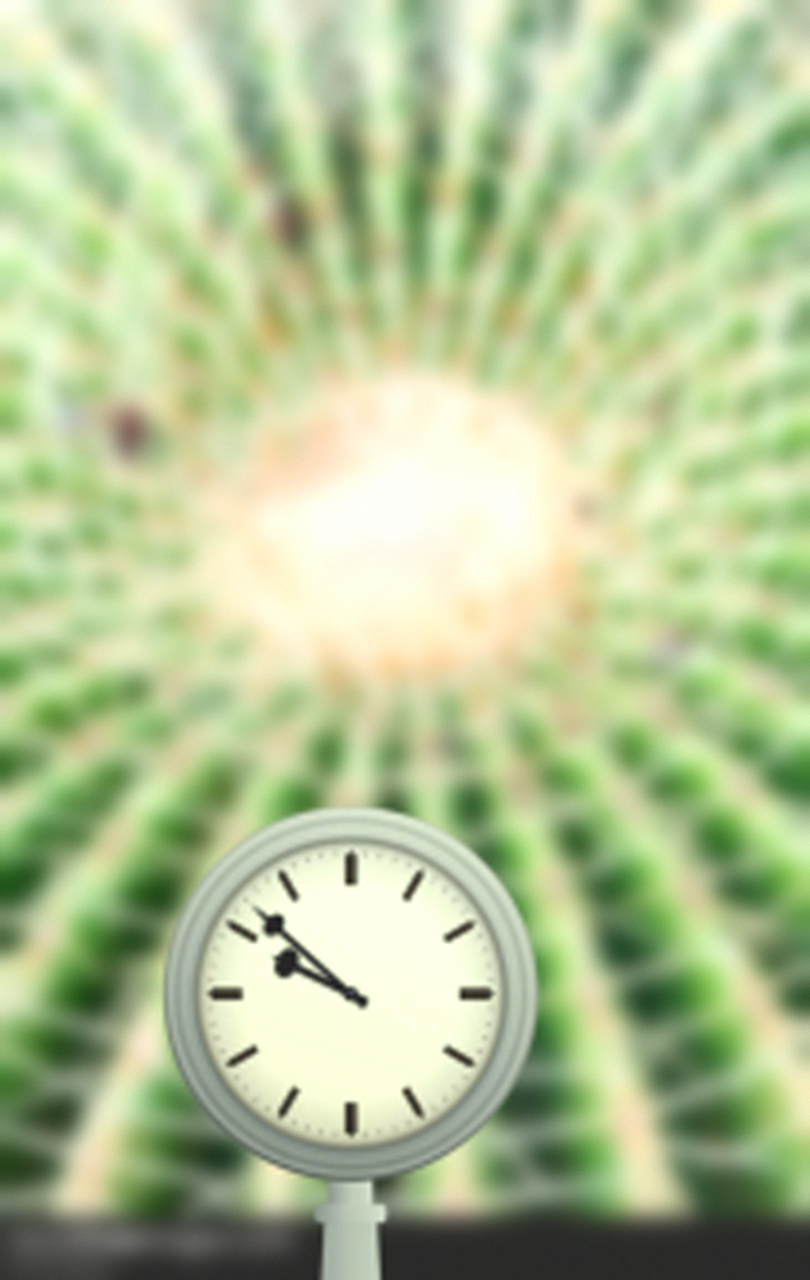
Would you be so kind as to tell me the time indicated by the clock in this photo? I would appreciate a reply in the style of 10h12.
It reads 9h52
